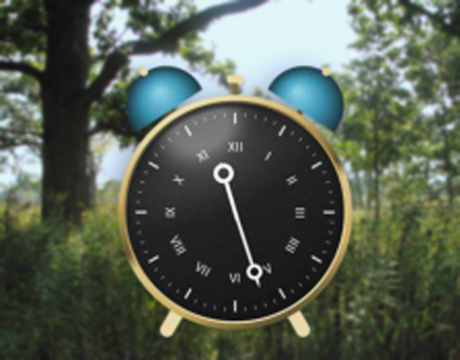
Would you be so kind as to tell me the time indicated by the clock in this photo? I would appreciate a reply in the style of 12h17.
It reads 11h27
